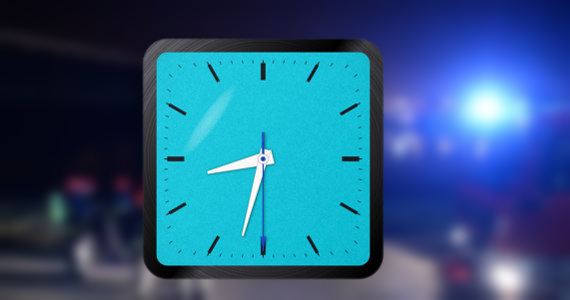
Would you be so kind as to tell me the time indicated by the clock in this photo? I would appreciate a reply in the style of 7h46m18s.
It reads 8h32m30s
